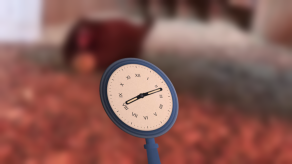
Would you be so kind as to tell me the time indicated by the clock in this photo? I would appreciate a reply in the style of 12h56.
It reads 8h12
